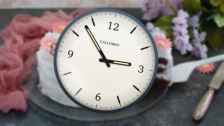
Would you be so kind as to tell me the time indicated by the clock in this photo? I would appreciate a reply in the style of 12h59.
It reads 2h53
